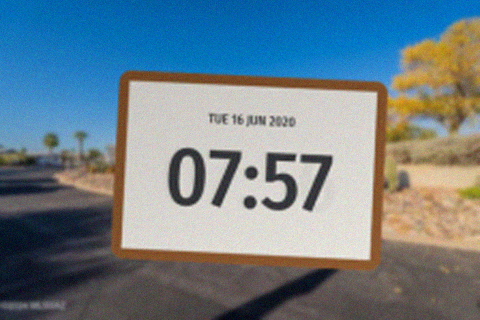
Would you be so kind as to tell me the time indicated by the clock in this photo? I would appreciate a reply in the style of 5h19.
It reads 7h57
